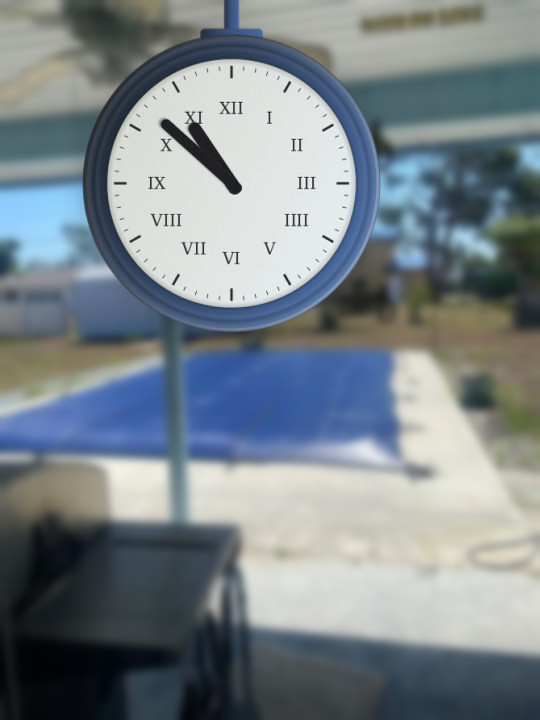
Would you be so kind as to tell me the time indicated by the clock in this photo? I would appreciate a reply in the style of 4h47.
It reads 10h52
